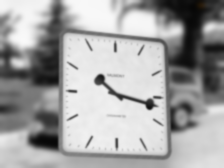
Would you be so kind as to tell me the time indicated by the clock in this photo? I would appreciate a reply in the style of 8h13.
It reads 10h17
